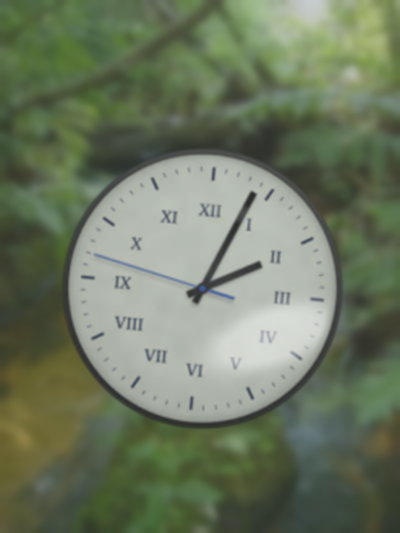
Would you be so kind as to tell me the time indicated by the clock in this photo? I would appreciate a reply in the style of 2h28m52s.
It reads 2h03m47s
